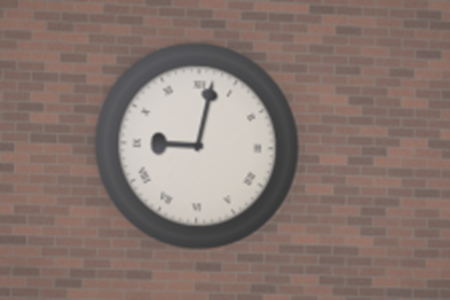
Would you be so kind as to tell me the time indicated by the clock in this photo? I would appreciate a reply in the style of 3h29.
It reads 9h02
